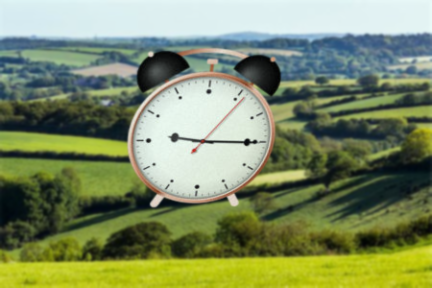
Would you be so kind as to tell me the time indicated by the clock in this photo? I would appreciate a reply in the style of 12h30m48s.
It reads 9h15m06s
